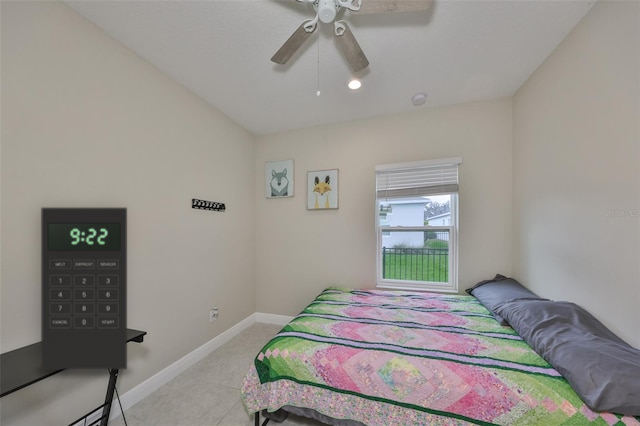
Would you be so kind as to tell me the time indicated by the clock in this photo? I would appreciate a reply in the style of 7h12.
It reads 9h22
